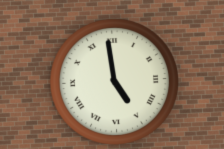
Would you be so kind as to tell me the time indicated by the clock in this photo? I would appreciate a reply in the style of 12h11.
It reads 4h59
